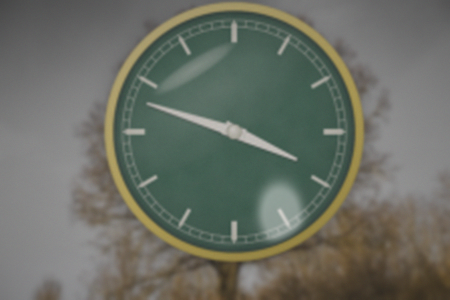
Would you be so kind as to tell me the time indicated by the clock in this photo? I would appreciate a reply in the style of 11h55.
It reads 3h48
